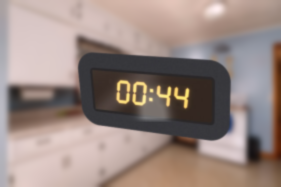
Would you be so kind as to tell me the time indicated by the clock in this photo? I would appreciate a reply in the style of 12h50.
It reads 0h44
